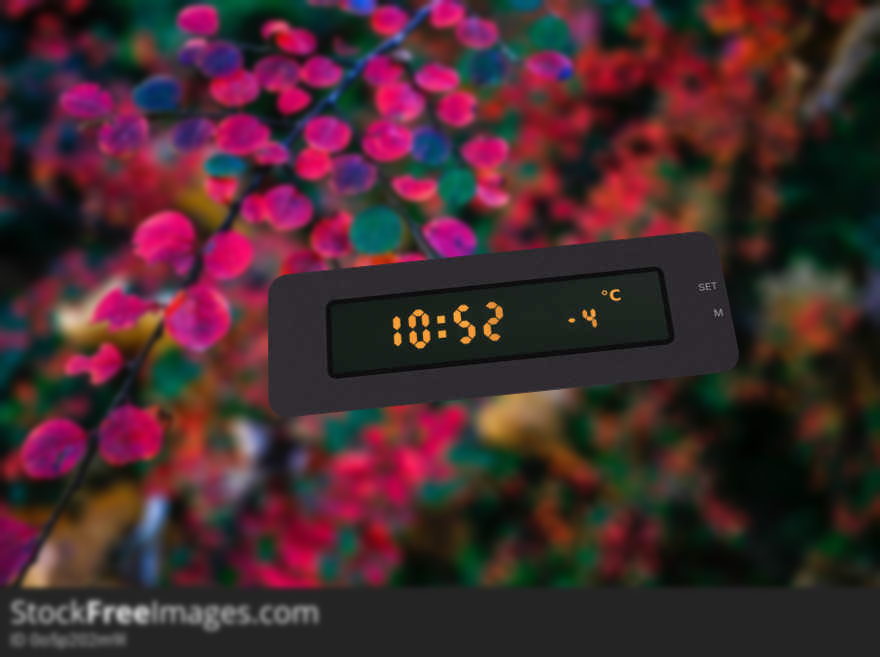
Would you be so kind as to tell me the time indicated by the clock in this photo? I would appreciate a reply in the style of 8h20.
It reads 10h52
